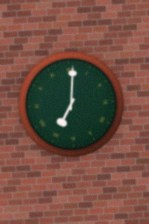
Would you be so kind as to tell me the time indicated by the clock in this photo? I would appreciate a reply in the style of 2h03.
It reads 7h01
